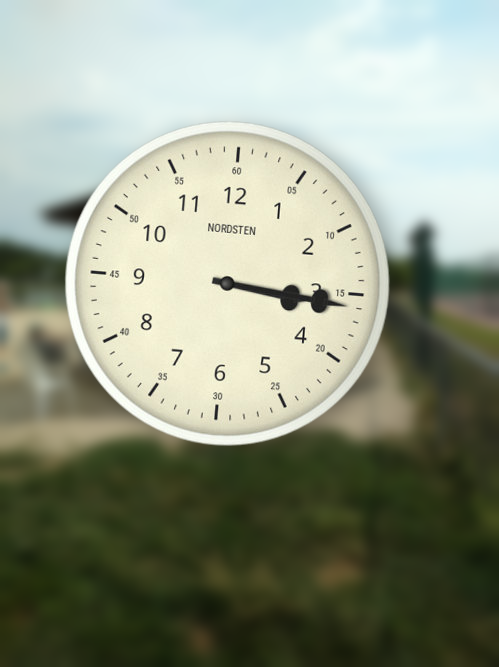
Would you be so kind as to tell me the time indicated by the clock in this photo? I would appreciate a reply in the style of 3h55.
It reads 3h16
